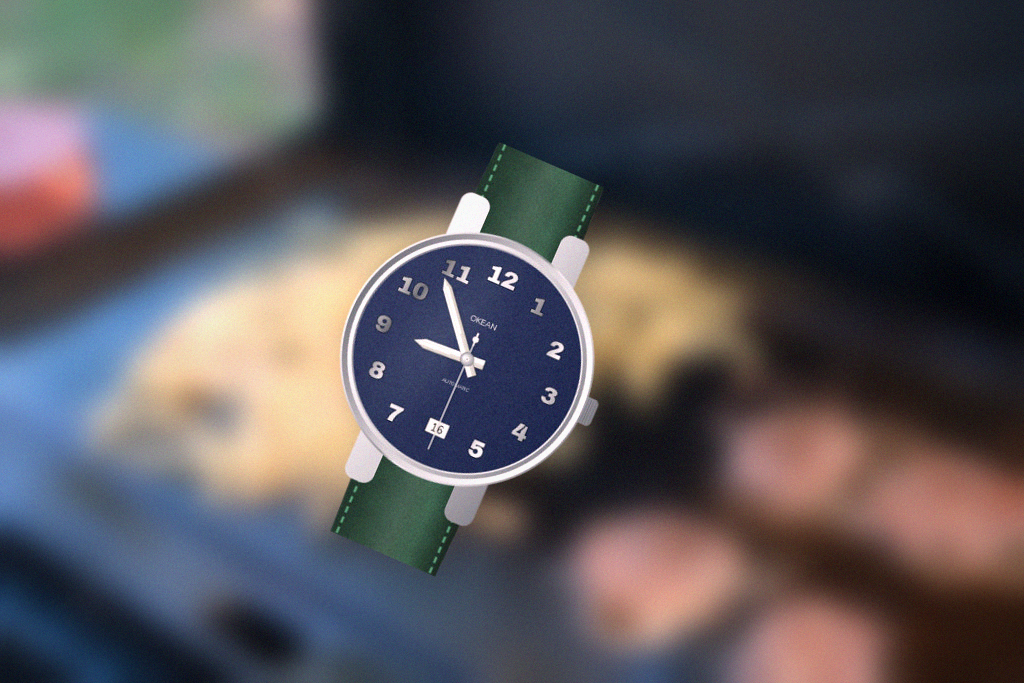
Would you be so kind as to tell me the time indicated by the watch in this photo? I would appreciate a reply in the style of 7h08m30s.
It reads 8h53m30s
